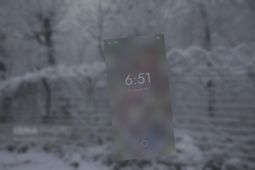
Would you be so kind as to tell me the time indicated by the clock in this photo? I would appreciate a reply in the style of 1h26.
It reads 6h51
